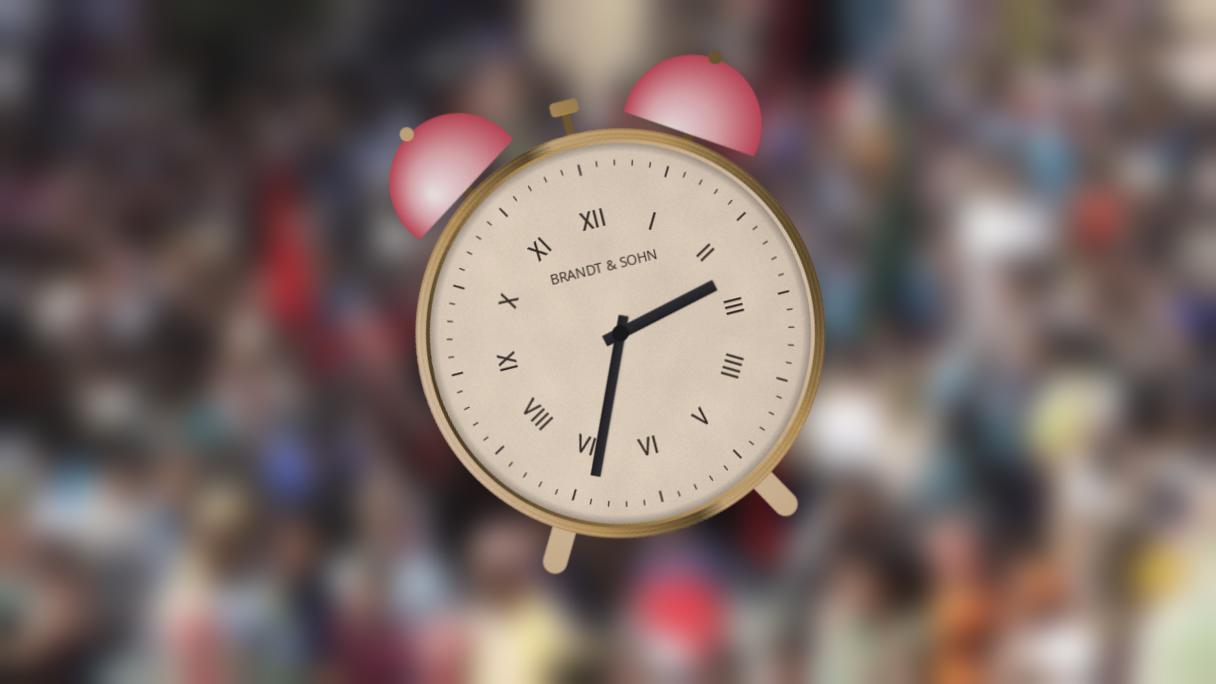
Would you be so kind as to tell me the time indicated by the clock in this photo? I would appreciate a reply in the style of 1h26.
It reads 2h34
